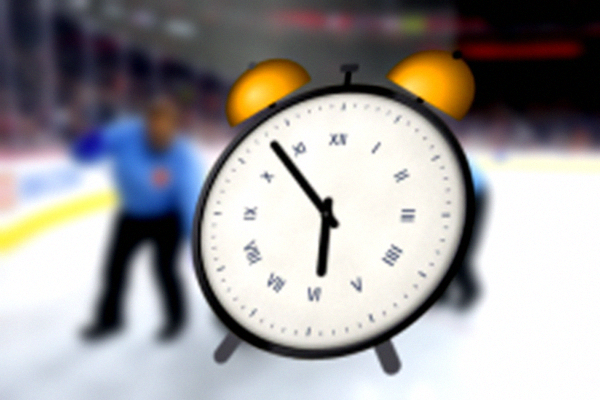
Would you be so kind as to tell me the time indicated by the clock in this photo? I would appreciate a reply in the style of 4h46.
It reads 5h53
